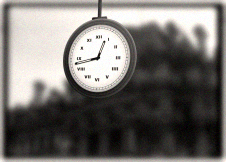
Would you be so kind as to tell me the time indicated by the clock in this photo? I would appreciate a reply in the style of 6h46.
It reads 12h43
